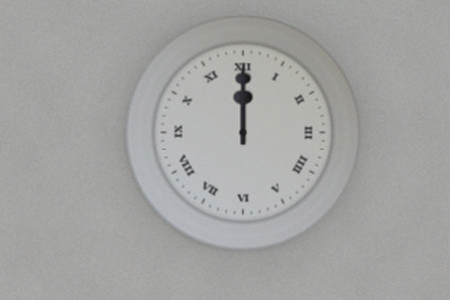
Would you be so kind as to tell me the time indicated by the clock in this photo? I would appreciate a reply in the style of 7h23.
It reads 12h00
